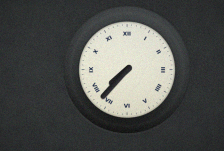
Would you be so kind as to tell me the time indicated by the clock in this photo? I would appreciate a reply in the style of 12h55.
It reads 7h37
